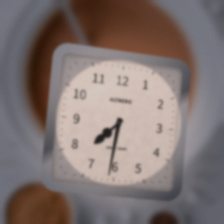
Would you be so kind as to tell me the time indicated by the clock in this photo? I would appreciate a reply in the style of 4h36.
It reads 7h31
